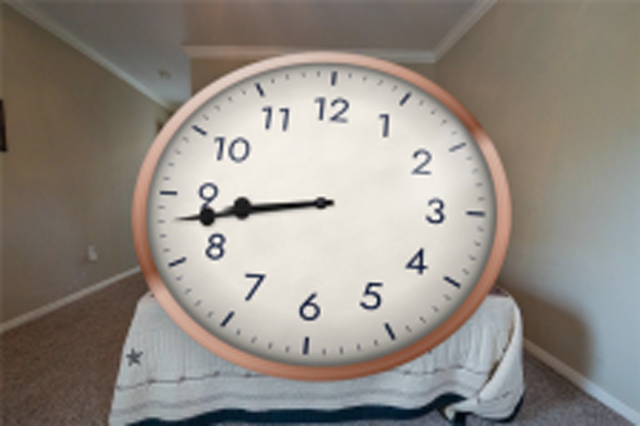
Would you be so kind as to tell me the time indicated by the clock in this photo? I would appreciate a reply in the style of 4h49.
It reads 8h43
